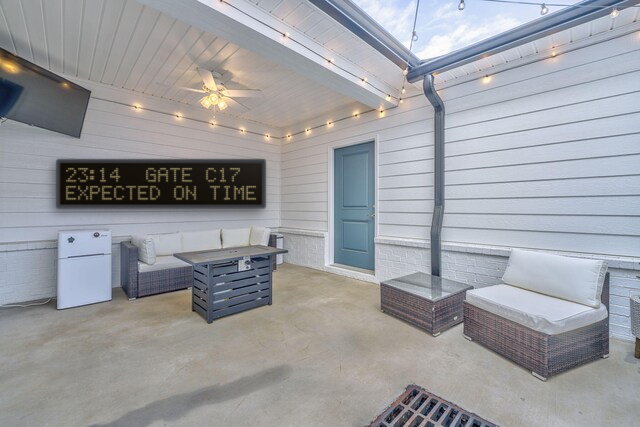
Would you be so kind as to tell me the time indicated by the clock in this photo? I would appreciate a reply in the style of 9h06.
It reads 23h14
